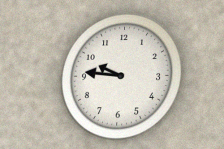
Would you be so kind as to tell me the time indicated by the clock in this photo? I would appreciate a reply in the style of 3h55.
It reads 9h46
